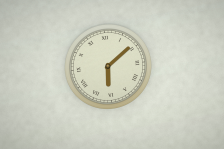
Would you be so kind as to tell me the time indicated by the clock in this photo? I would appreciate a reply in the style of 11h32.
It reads 6h09
